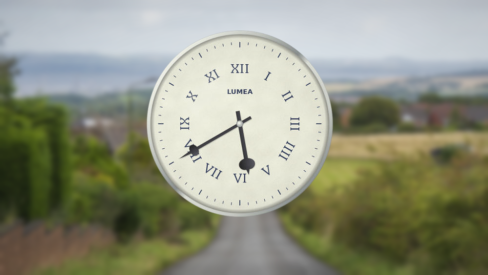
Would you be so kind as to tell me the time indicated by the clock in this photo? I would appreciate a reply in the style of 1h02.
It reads 5h40
